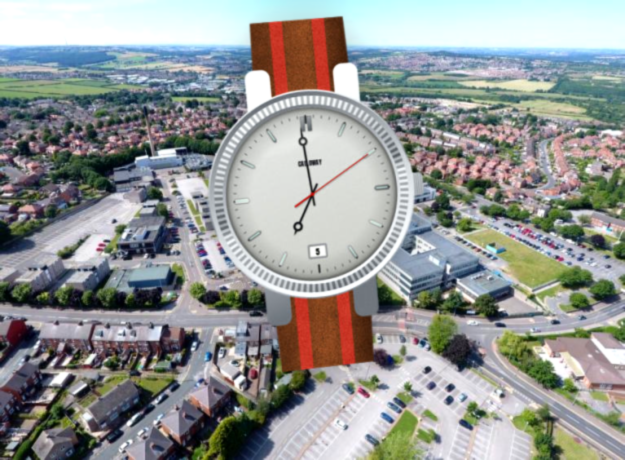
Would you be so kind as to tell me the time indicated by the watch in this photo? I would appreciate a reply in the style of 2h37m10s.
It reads 6h59m10s
